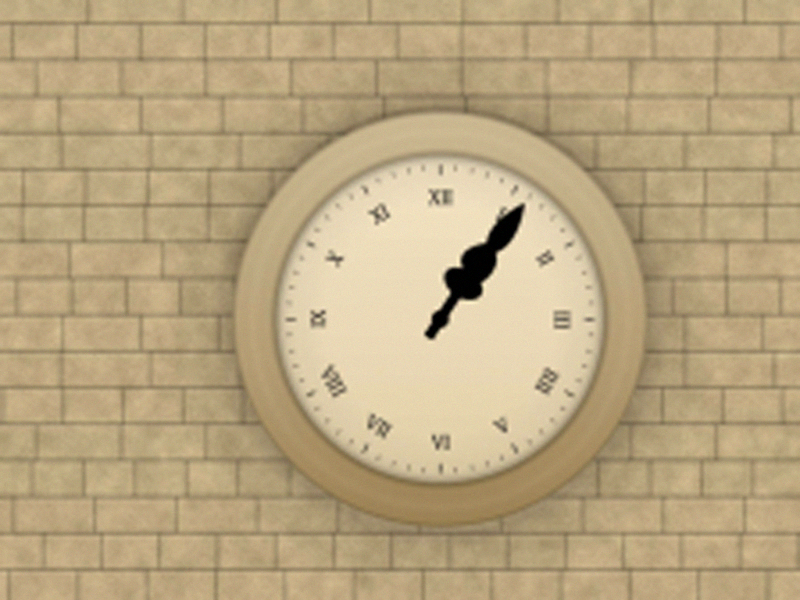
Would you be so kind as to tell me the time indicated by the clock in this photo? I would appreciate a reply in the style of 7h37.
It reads 1h06
